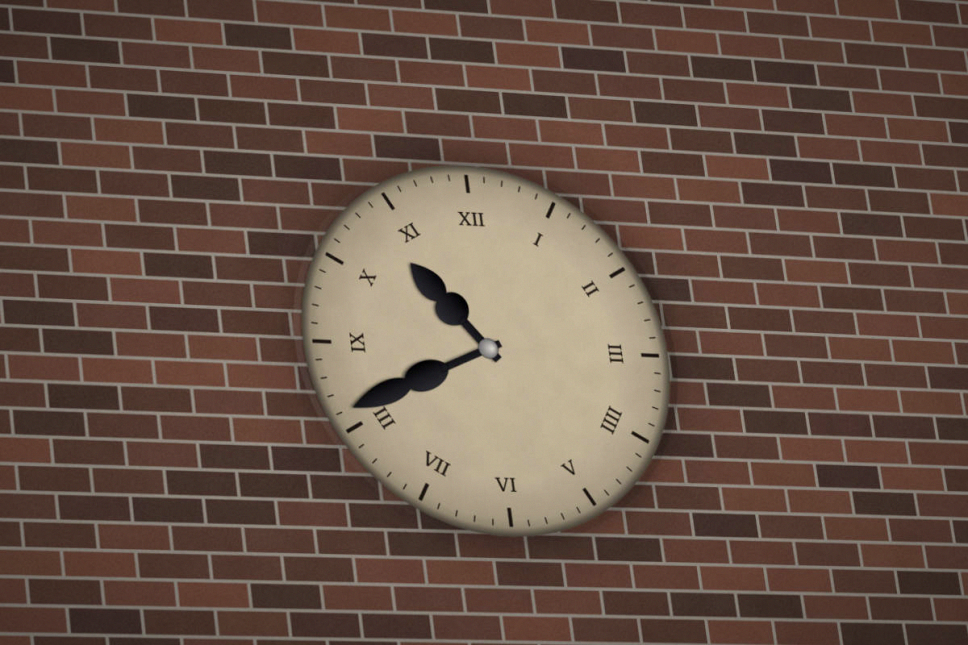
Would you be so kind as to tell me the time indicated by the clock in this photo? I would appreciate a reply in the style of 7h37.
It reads 10h41
